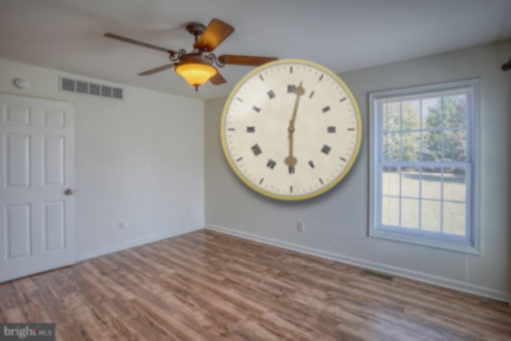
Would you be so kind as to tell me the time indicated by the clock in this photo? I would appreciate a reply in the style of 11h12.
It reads 6h02
